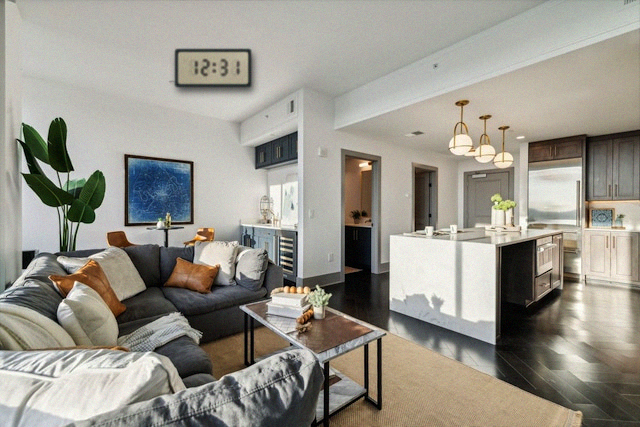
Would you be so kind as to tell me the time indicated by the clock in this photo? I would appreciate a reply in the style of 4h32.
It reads 12h31
